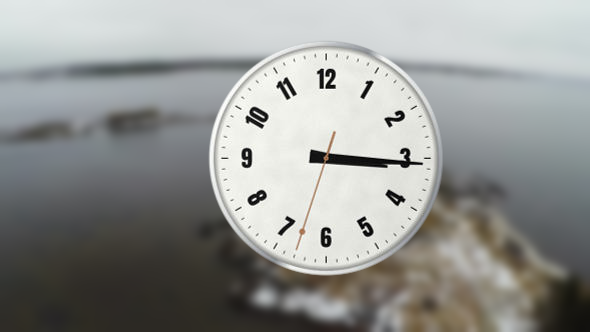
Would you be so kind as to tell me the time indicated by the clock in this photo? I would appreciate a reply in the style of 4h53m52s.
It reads 3h15m33s
